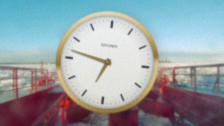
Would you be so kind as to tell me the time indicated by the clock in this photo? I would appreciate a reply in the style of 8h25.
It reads 6h47
